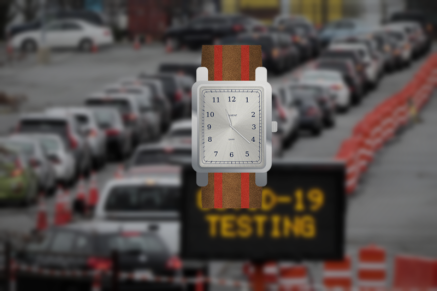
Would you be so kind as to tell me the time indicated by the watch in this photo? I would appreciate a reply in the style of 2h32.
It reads 11h22
